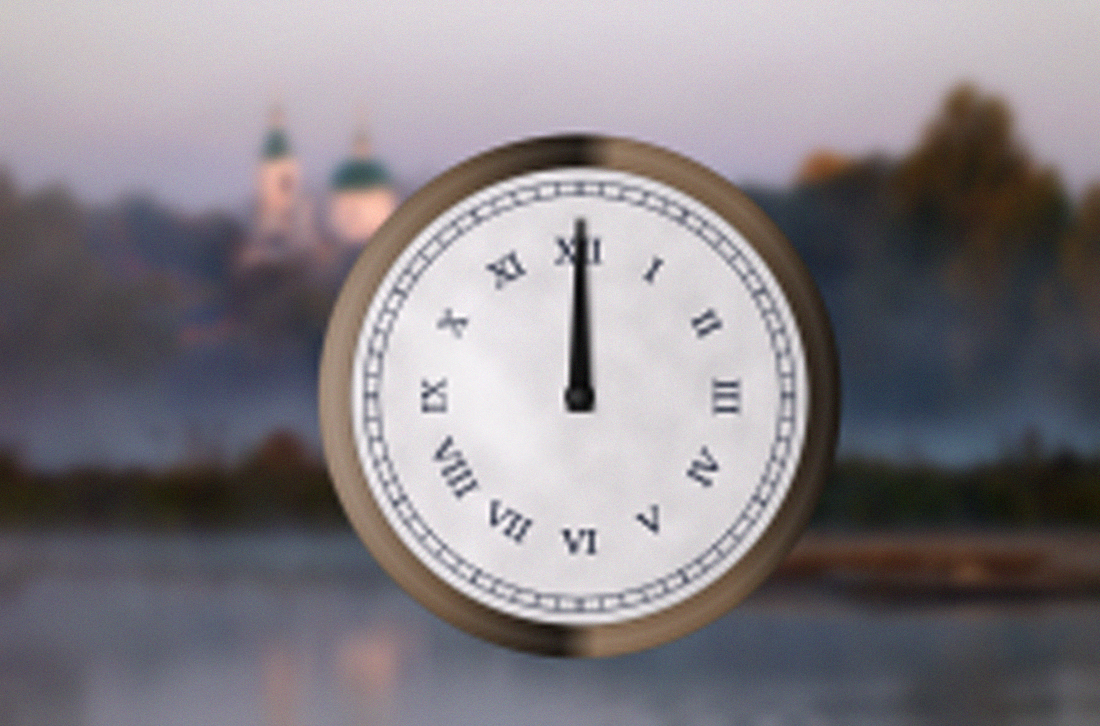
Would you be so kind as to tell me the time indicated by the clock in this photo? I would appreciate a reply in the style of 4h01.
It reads 12h00
